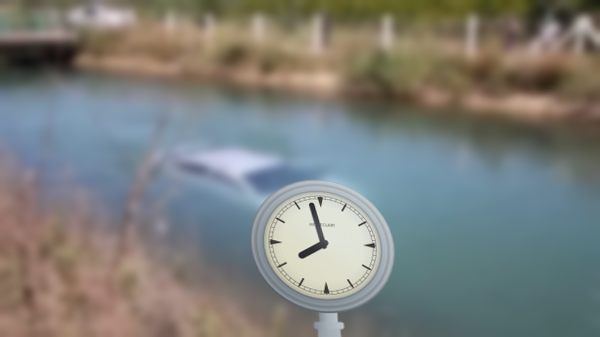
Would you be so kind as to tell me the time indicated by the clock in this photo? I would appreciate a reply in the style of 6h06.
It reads 7h58
